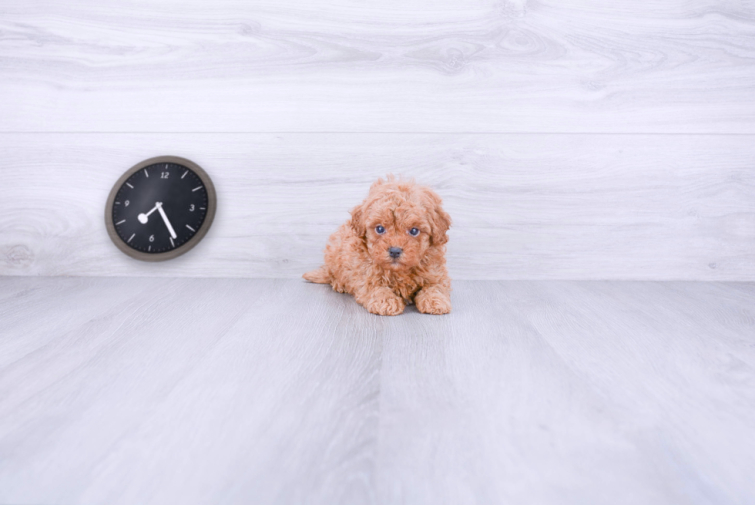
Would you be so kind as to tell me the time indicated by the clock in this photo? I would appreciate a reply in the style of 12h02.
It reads 7h24
